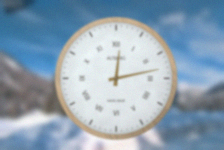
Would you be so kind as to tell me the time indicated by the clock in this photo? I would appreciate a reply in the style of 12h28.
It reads 12h13
